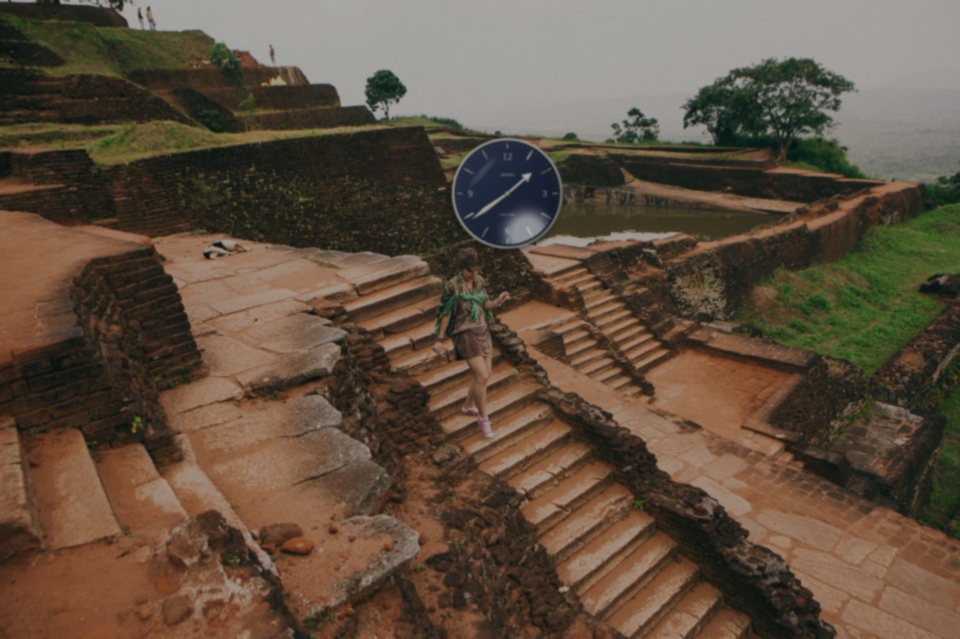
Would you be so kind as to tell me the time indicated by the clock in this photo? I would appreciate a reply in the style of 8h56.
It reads 1h39
